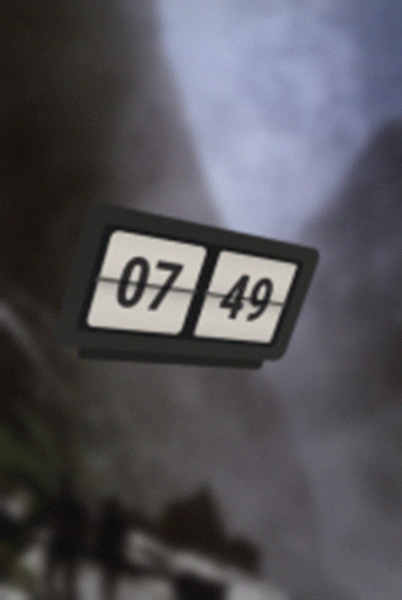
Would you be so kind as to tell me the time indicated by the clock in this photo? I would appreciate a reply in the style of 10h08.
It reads 7h49
